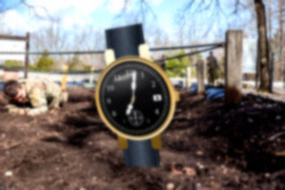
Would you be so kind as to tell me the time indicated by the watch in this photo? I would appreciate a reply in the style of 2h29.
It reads 7h02
